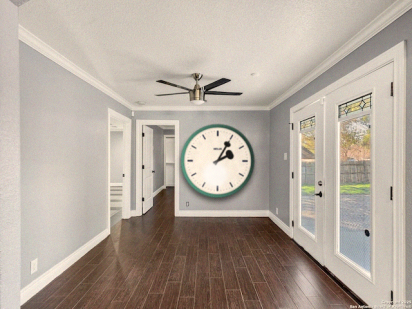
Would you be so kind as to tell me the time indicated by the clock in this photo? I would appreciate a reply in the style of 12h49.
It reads 2h05
